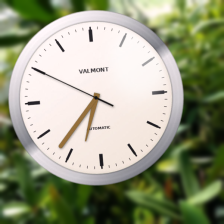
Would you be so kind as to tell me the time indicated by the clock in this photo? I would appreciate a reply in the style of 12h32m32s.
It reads 6h36m50s
